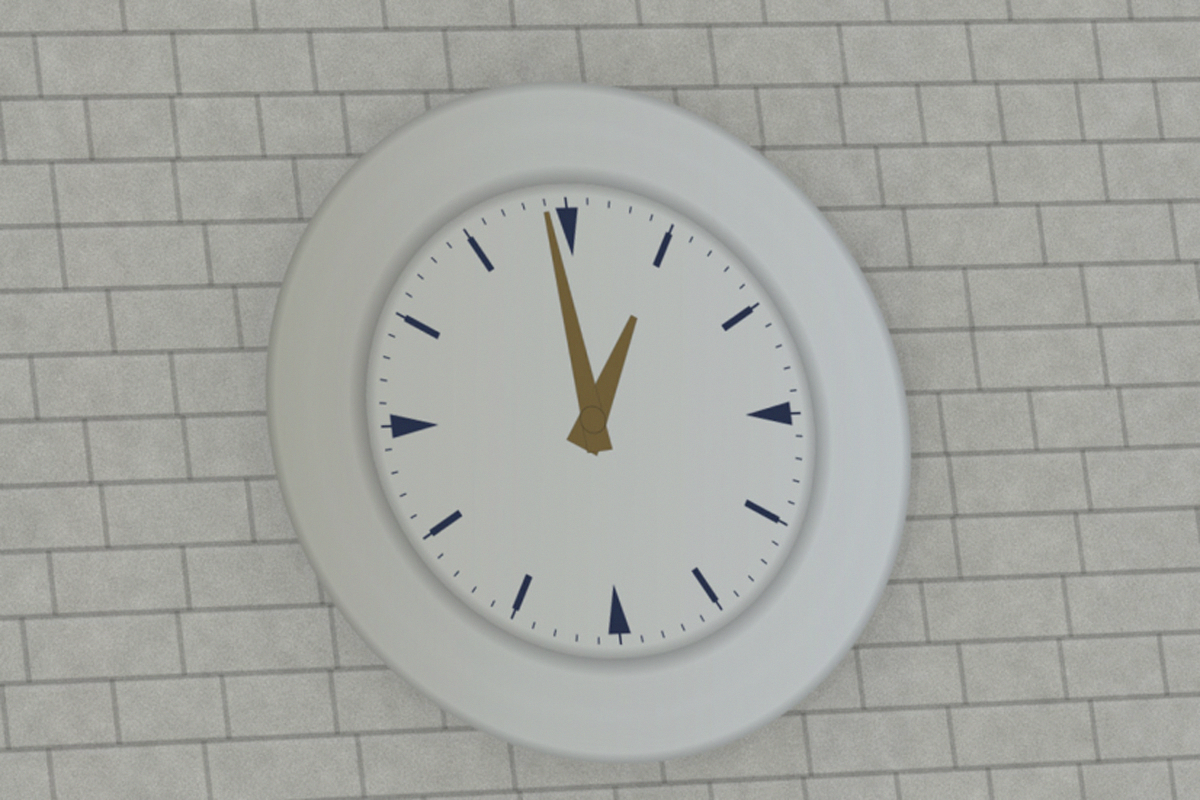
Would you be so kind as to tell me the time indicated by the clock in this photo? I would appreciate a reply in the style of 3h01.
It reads 12h59
